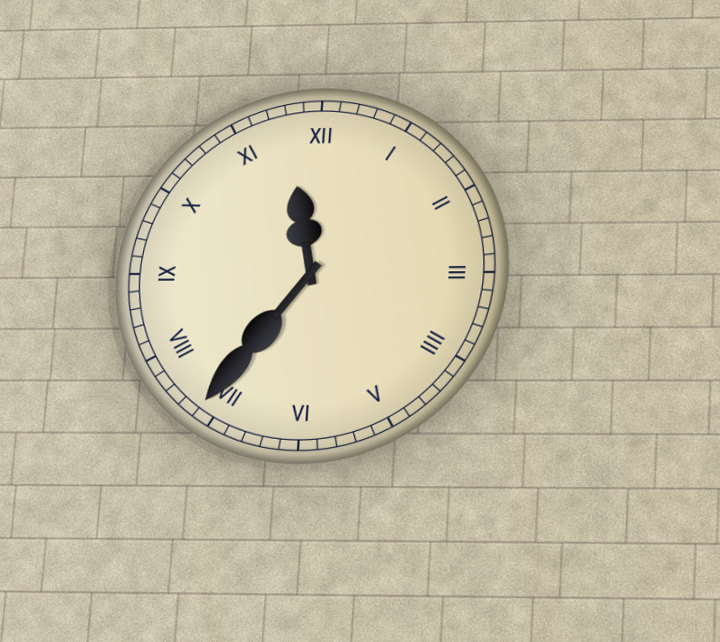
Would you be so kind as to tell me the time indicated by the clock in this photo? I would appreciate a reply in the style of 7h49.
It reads 11h36
